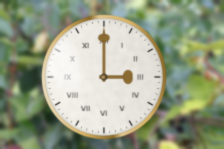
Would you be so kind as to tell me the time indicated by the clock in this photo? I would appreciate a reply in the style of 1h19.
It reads 3h00
